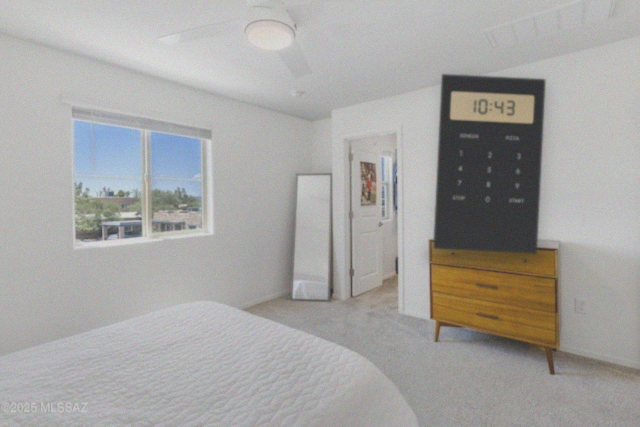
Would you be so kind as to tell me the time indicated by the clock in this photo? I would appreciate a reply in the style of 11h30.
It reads 10h43
